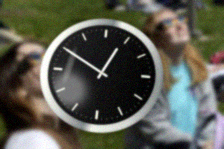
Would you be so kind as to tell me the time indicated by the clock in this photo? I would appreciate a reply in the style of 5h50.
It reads 12h50
